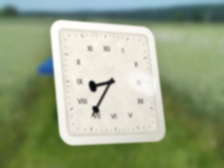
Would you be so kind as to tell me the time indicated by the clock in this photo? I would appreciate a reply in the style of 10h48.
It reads 8h36
